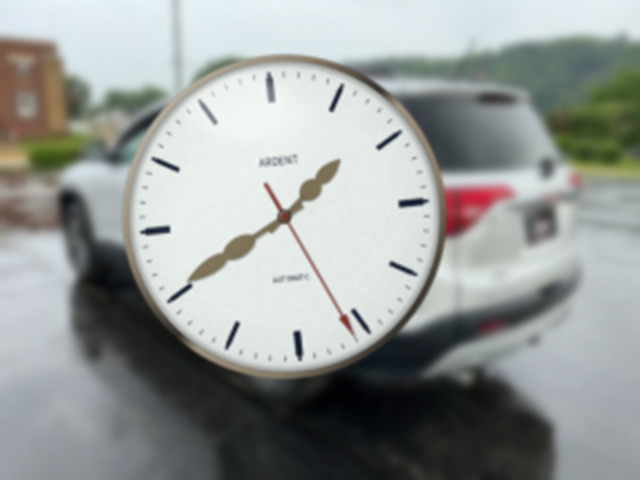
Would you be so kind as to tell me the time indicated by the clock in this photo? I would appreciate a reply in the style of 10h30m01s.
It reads 1h40m26s
